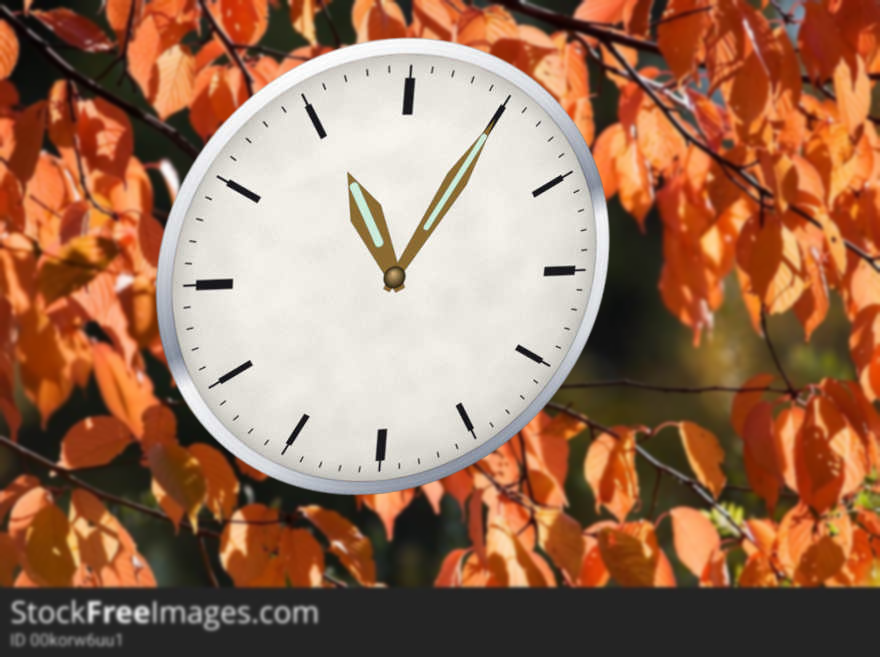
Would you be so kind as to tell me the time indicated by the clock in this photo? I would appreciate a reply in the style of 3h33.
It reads 11h05
